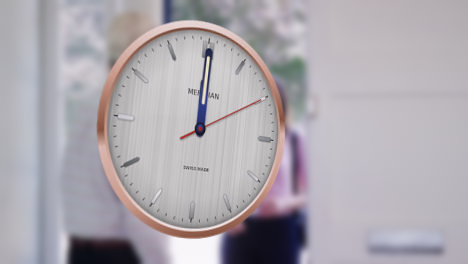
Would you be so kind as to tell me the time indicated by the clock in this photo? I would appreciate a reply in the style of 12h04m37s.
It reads 12h00m10s
